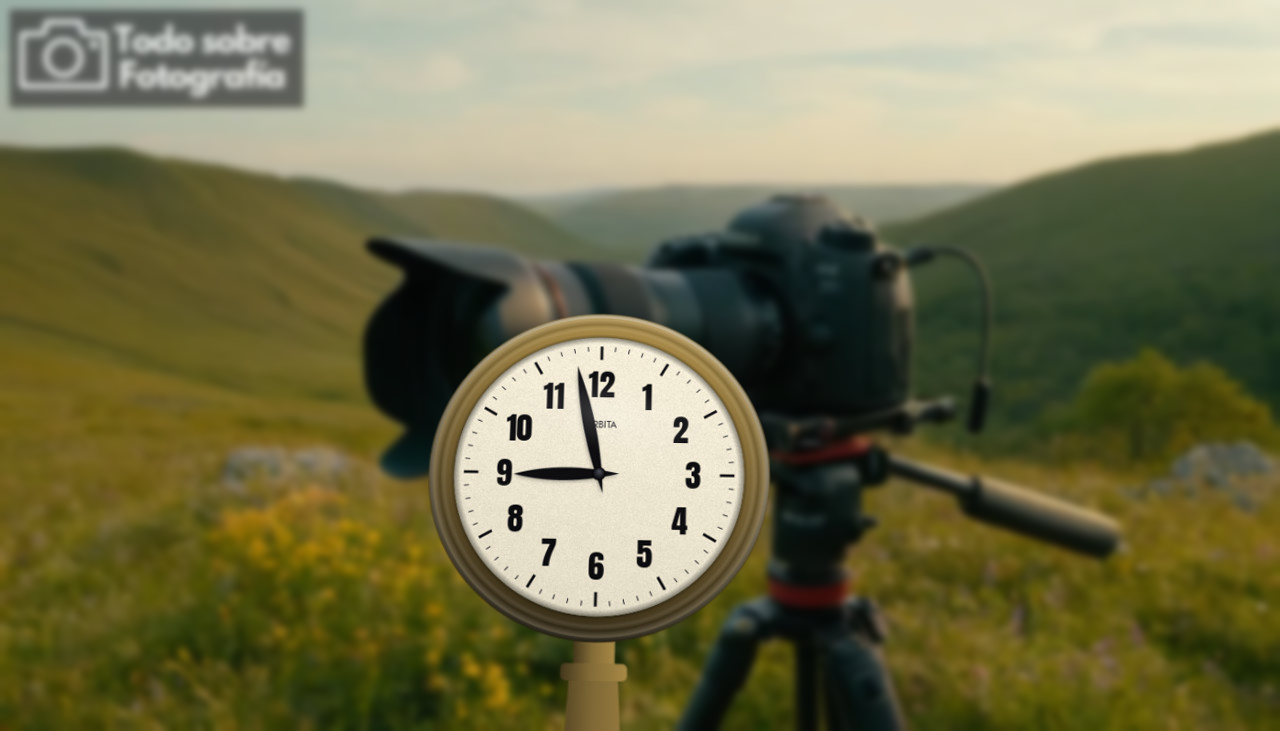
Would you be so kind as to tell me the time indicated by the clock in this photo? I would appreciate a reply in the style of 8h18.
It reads 8h58
